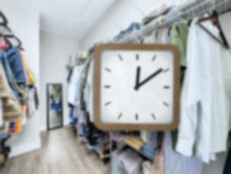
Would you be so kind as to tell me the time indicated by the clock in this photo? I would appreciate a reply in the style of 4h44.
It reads 12h09
